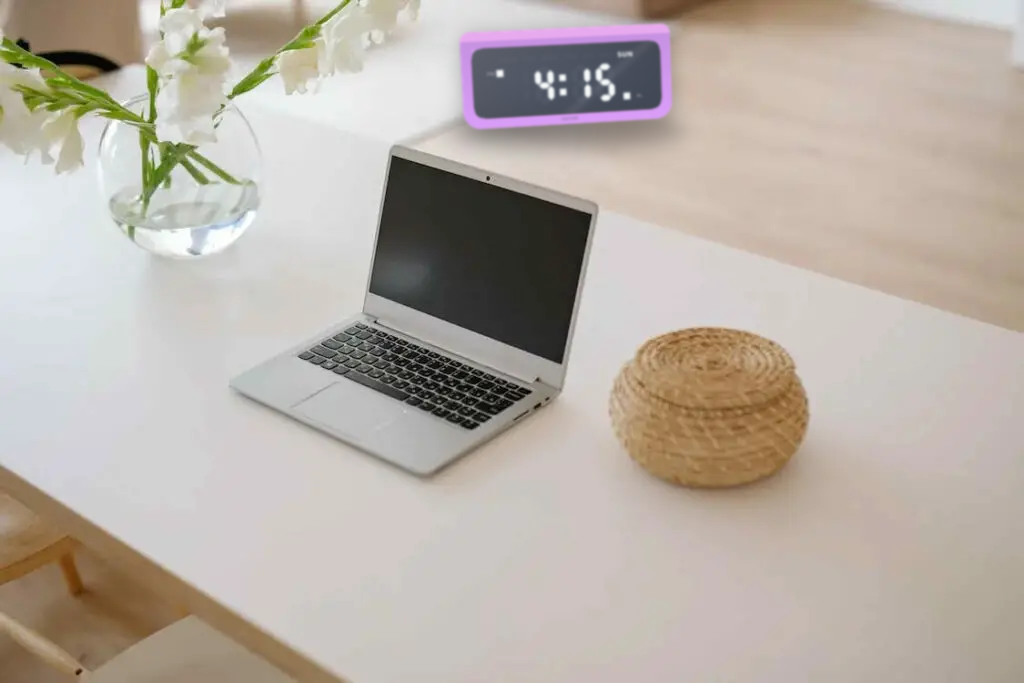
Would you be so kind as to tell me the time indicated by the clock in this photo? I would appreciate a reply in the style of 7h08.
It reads 4h15
